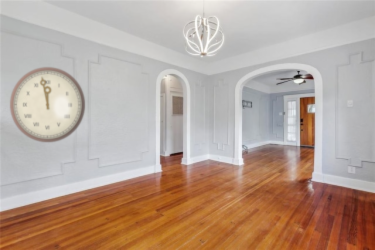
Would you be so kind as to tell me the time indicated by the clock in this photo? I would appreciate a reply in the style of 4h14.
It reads 11h58
